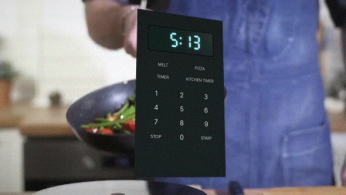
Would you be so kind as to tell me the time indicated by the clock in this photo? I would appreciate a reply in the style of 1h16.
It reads 5h13
